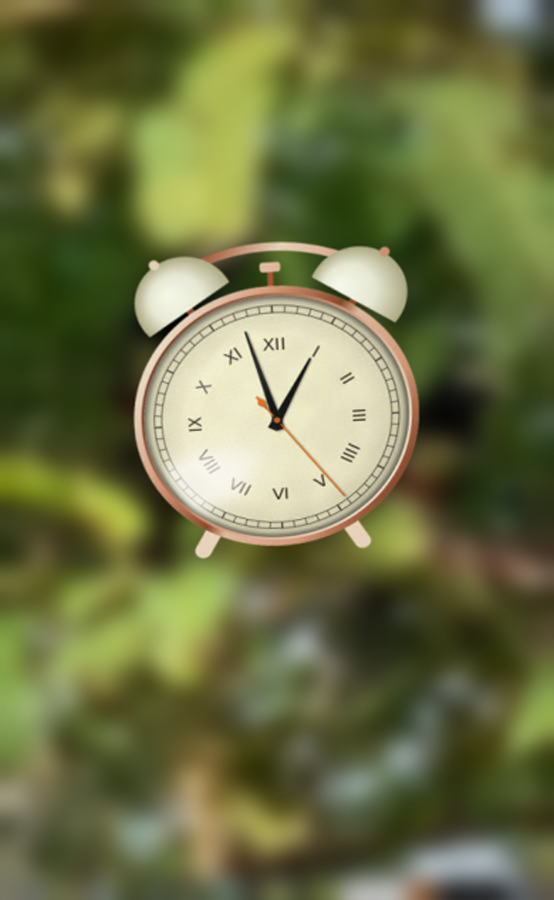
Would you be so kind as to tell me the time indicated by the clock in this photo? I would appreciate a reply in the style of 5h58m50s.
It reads 12h57m24s
